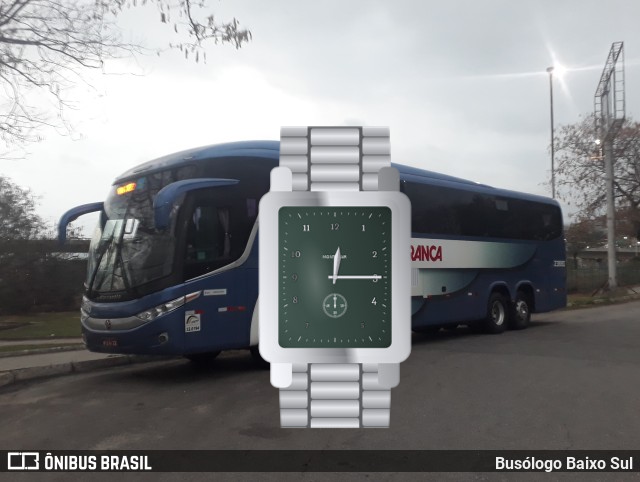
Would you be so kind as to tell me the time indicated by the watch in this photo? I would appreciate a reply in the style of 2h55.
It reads 12h15
